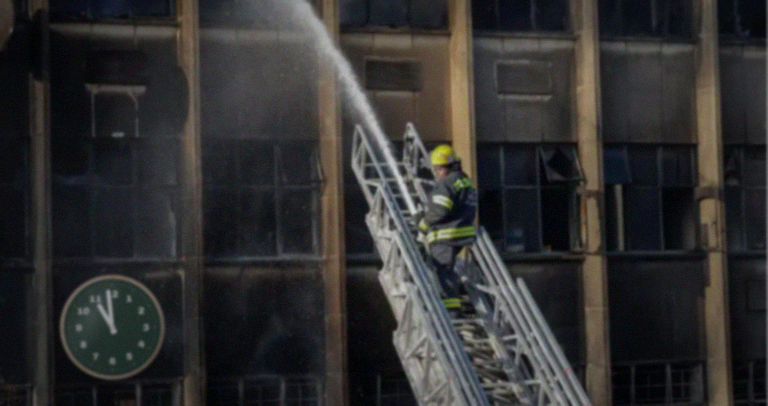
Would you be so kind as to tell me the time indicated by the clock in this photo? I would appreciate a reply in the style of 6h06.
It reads 10h59
